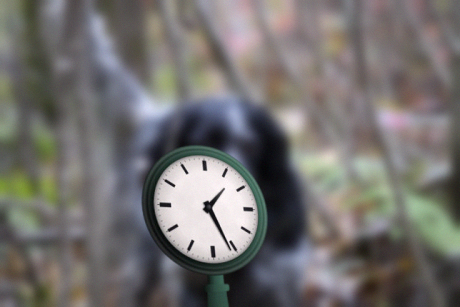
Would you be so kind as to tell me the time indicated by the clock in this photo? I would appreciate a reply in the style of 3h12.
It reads 1h26
